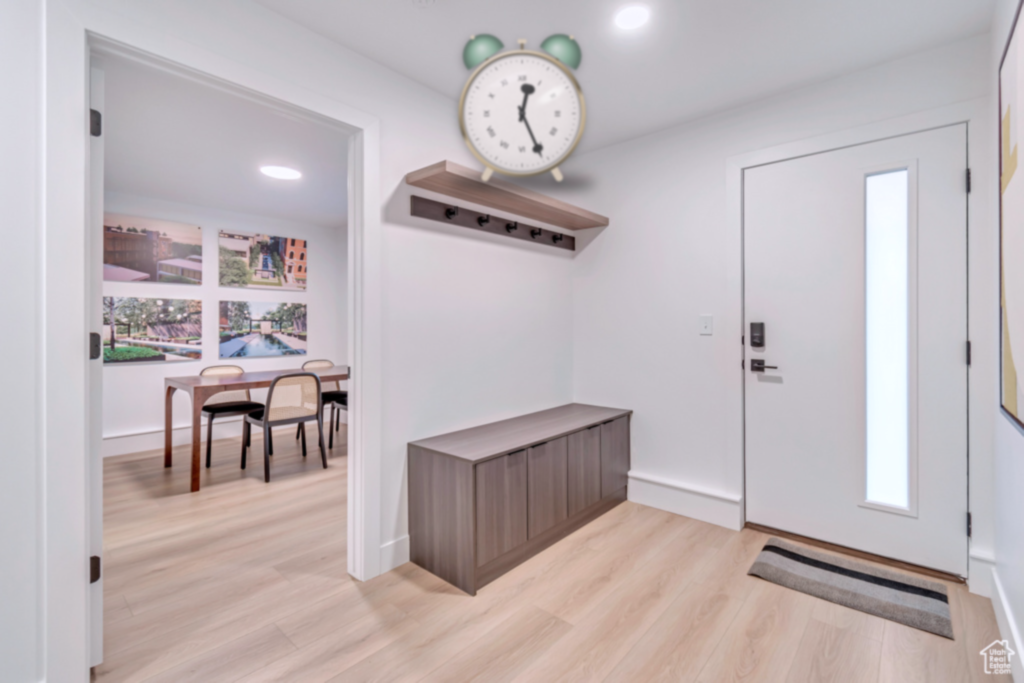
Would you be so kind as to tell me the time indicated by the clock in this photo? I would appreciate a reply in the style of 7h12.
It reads 12h26
